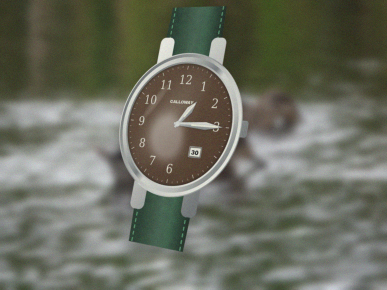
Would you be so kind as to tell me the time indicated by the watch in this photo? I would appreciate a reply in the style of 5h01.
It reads 1h15
